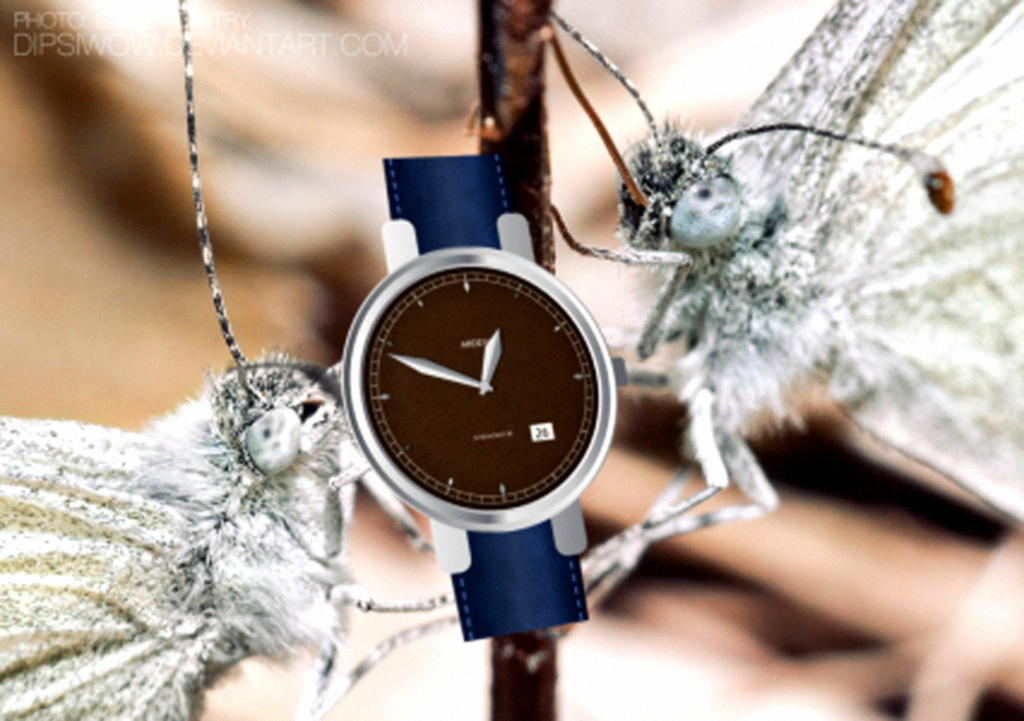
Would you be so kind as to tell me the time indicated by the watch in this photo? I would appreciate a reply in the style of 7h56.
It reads 12h49
